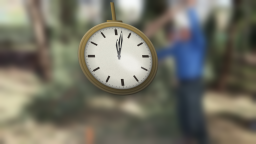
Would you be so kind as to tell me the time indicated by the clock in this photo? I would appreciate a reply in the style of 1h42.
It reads 12h02
